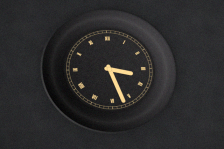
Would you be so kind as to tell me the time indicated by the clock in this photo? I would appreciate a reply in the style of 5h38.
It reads 3h27
